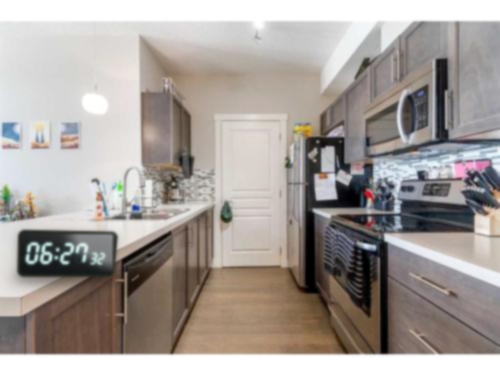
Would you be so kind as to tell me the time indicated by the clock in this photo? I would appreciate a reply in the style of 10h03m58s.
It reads 6h27m32s
